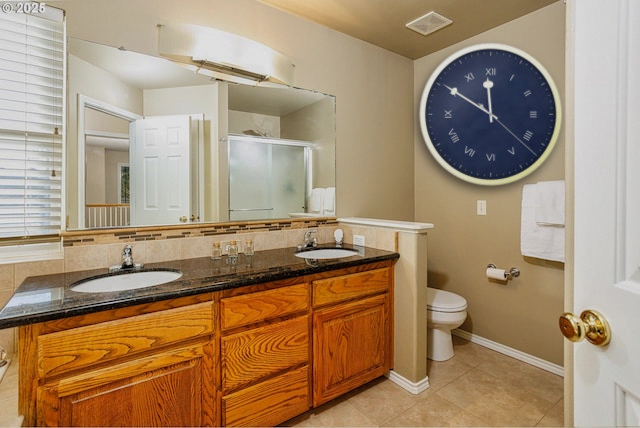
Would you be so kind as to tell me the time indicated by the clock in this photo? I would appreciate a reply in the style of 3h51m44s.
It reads 11h50m22s
